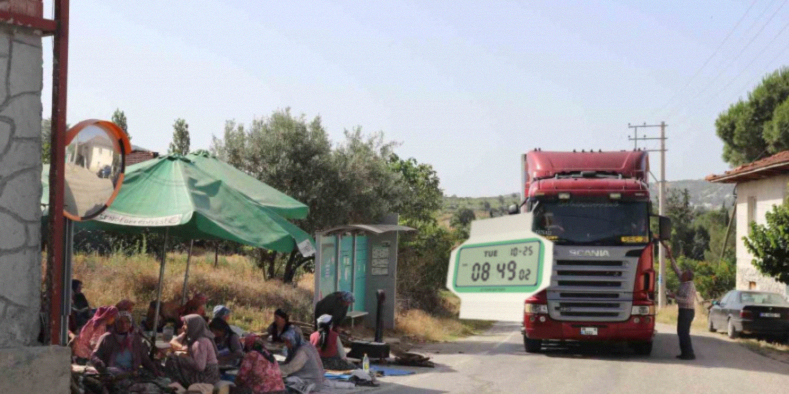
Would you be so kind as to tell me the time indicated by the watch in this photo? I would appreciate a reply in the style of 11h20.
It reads 8h49
